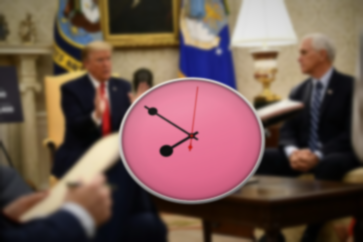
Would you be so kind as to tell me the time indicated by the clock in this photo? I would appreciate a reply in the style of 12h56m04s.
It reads 7h51m01s
